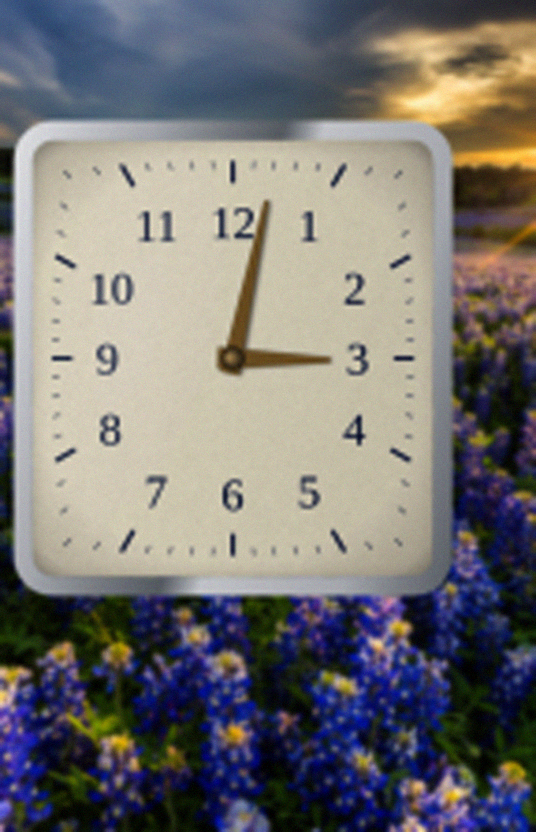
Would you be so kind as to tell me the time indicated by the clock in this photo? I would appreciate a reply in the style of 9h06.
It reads 3h02
